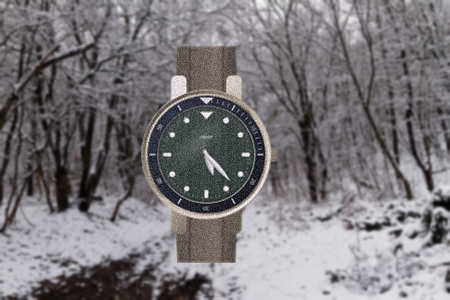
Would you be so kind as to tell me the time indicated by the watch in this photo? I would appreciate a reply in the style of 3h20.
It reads 5h23
